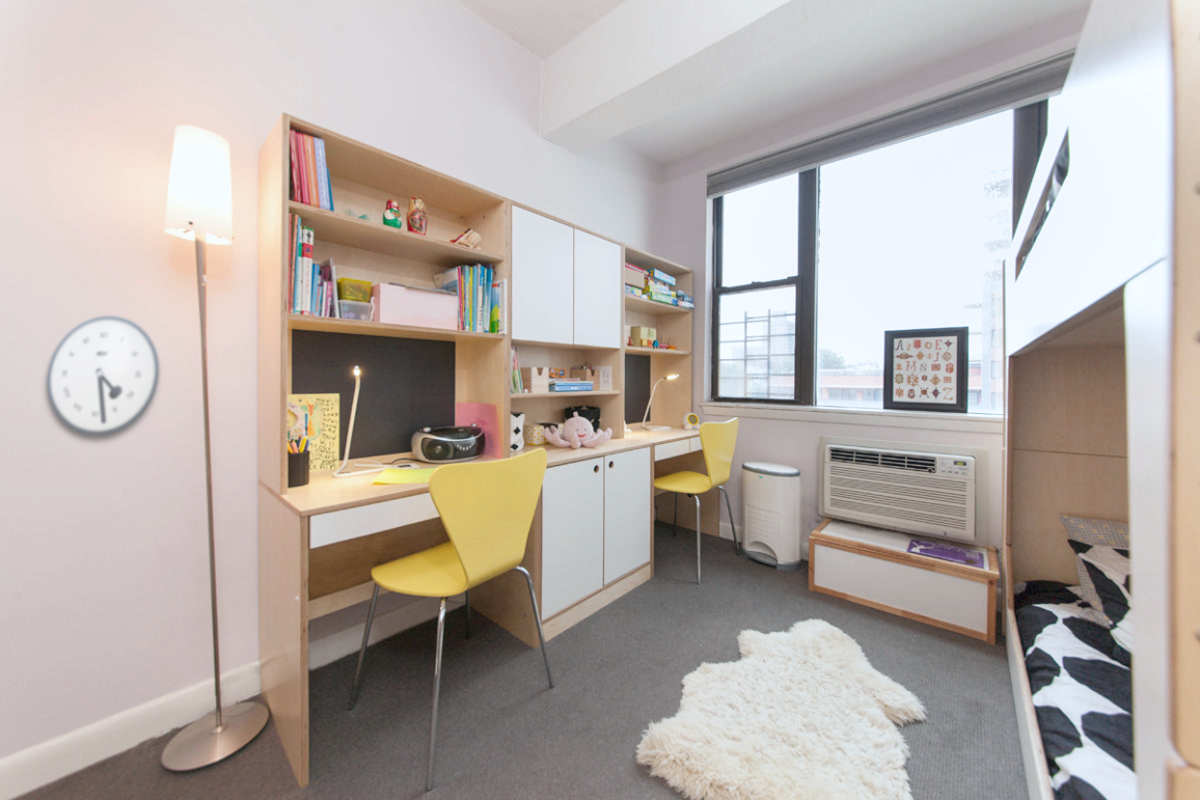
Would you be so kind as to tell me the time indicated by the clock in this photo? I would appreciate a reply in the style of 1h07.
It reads 4h28
